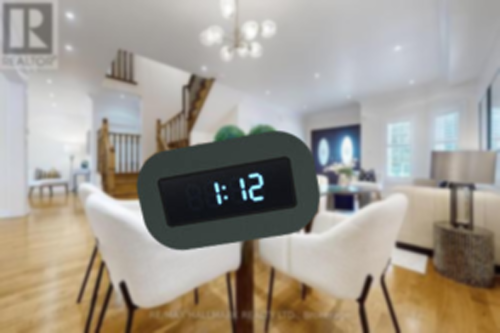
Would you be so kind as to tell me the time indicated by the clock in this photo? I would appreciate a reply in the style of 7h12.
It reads 1h12
